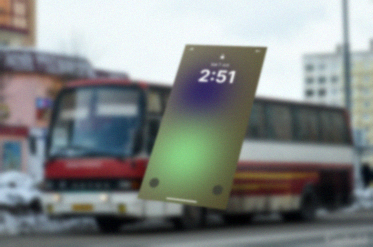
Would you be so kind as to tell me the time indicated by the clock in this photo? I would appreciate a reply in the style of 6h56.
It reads 2h51
